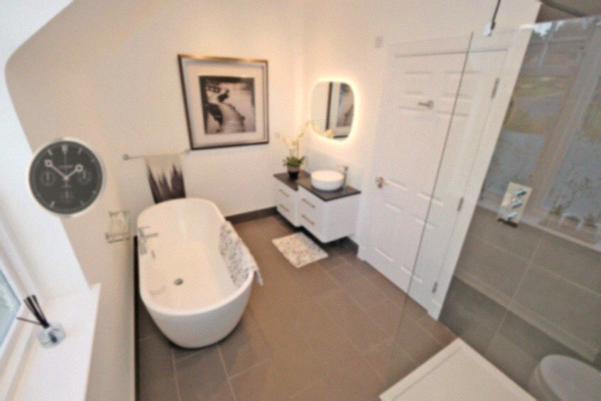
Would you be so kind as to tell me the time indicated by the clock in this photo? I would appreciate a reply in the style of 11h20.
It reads 1h52
